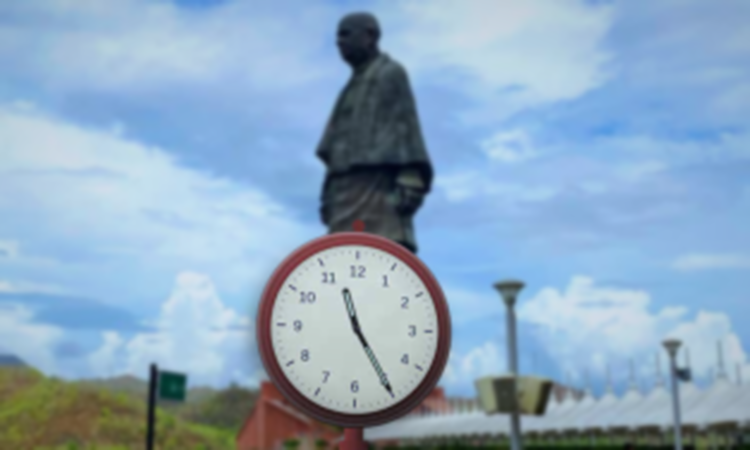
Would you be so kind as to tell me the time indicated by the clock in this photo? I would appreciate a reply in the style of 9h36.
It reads 11h25
